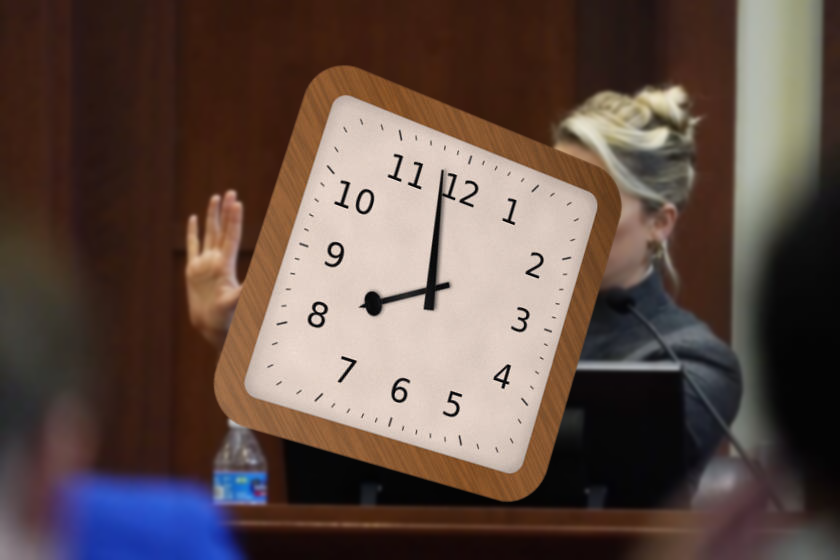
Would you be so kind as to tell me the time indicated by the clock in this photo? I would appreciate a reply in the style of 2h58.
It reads 7h58
